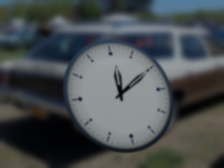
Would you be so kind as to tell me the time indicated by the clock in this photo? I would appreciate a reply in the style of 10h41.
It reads 12h10
